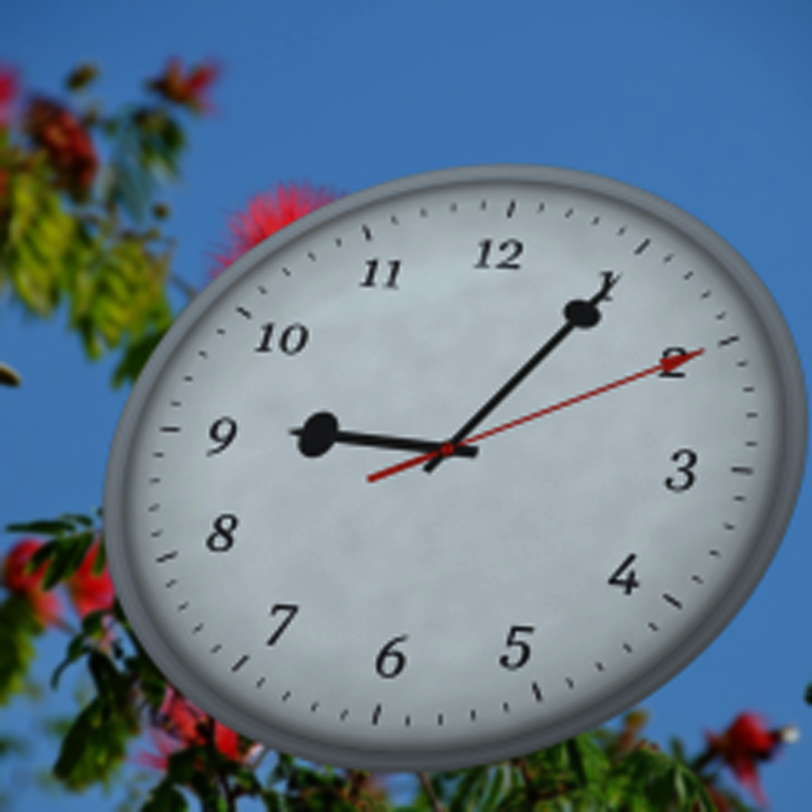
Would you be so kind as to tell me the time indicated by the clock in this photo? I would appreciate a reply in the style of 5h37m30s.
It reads 9h05m10s
